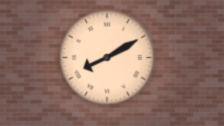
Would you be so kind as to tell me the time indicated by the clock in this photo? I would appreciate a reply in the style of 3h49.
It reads 8h10
